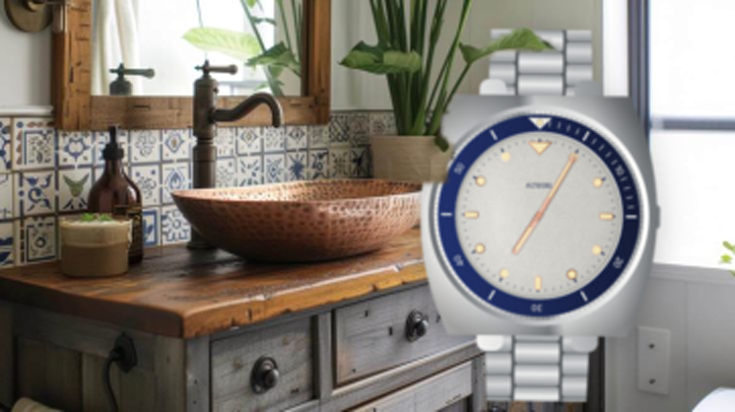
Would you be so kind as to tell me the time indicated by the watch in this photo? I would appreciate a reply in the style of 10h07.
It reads 7h05
